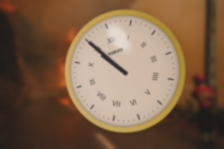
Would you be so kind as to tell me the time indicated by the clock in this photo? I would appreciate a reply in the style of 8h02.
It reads 10h55
